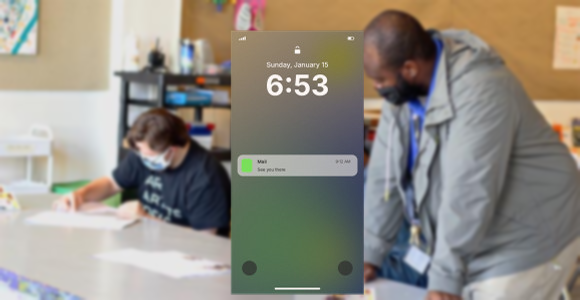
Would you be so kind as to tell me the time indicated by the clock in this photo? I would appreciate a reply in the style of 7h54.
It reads 6h53
